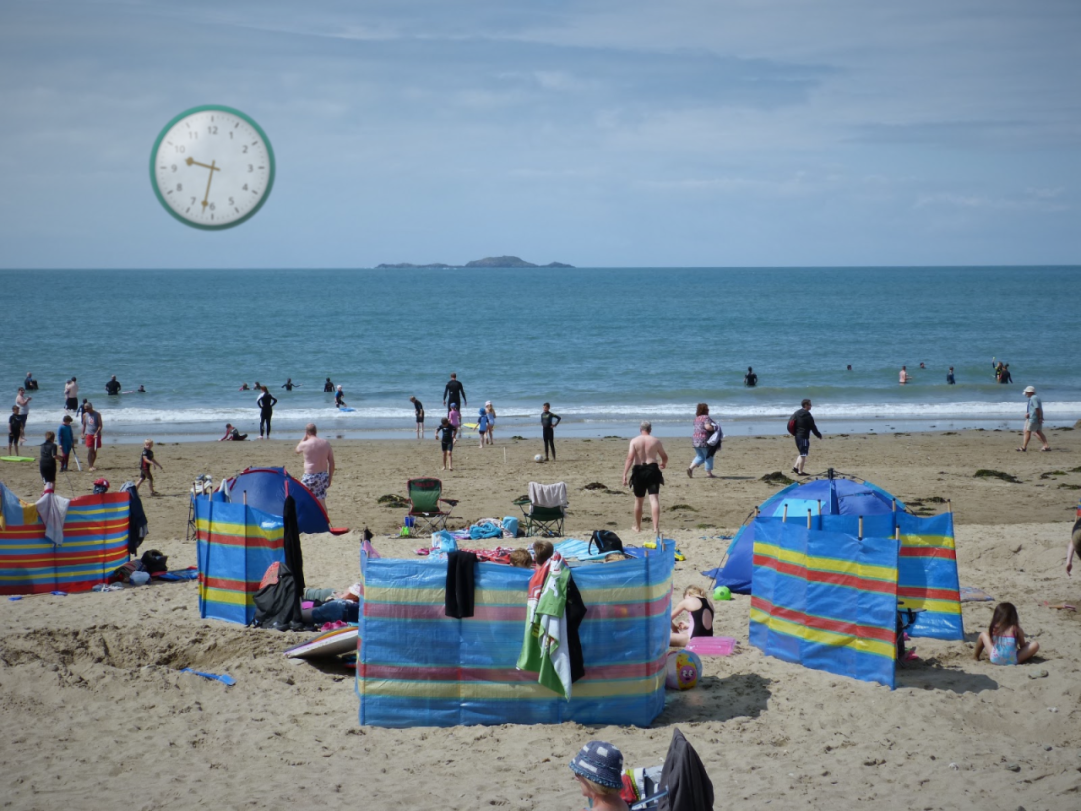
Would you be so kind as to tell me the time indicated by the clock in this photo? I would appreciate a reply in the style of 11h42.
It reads 9h32
